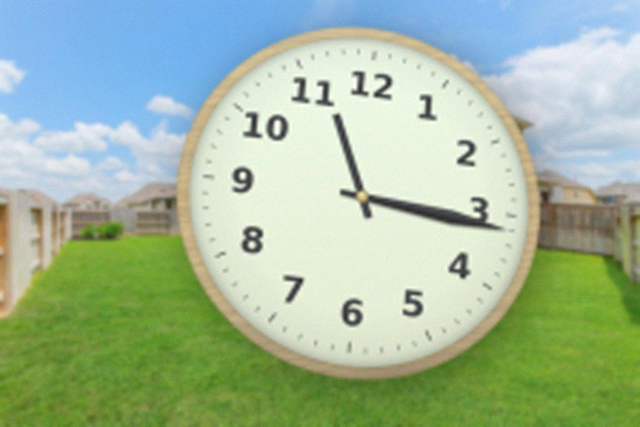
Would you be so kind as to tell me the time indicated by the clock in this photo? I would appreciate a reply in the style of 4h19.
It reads 11h16
